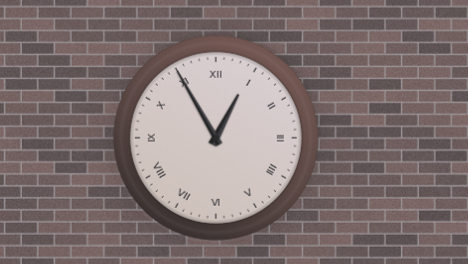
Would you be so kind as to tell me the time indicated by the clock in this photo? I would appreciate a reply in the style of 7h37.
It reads 12h55
